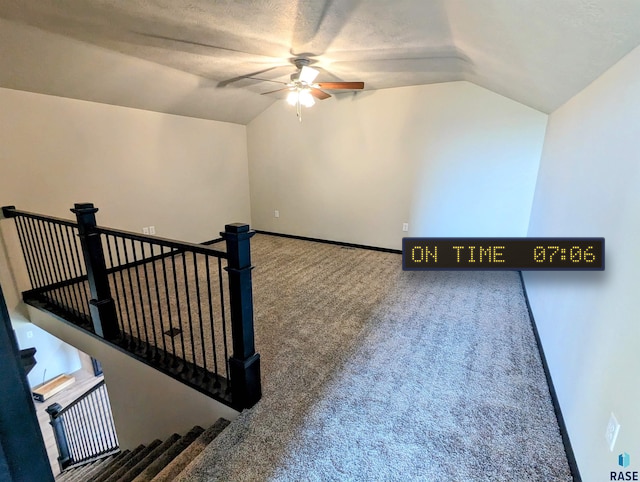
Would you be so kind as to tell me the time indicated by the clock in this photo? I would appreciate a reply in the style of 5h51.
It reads 7h06
